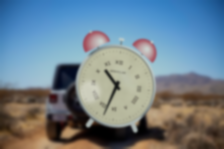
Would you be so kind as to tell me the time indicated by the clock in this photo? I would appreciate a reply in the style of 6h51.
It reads 10h33
